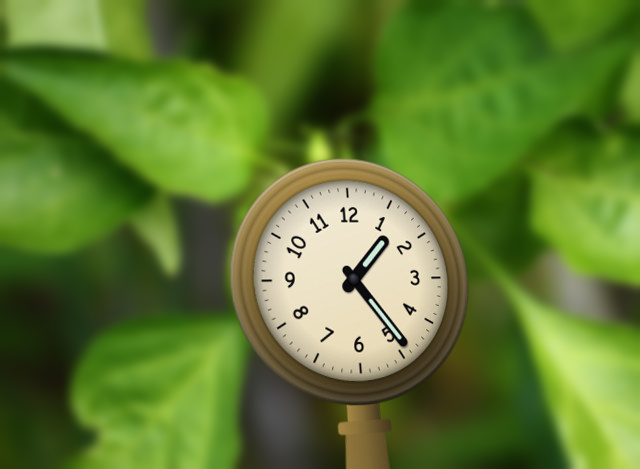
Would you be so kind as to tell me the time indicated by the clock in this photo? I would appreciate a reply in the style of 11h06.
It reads 1h24
